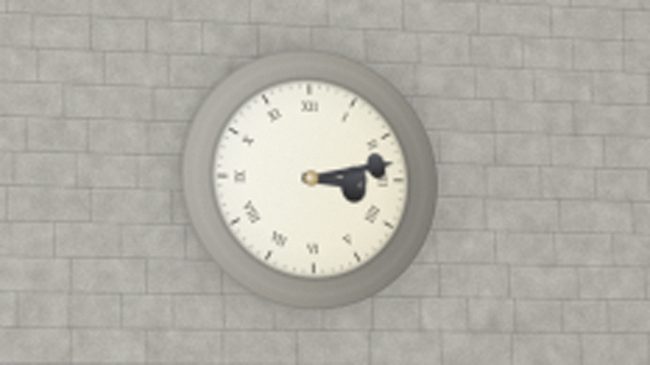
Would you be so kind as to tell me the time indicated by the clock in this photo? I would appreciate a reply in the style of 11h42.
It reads 3h13
